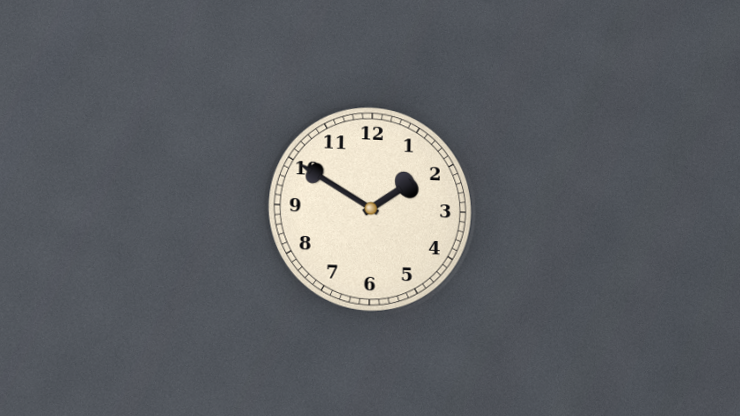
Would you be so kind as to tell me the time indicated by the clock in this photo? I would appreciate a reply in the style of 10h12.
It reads 1h50
